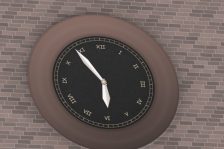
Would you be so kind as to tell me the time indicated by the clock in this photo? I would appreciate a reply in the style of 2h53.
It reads 5h54
